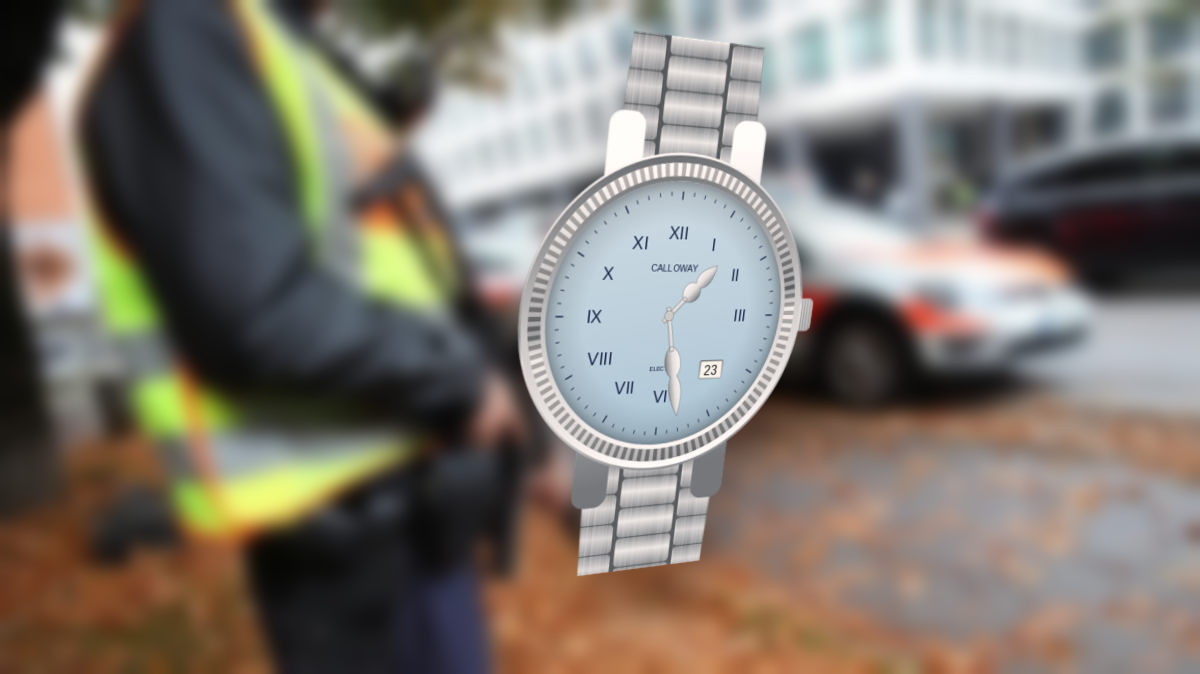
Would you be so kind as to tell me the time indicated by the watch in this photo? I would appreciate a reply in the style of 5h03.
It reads 1h28
